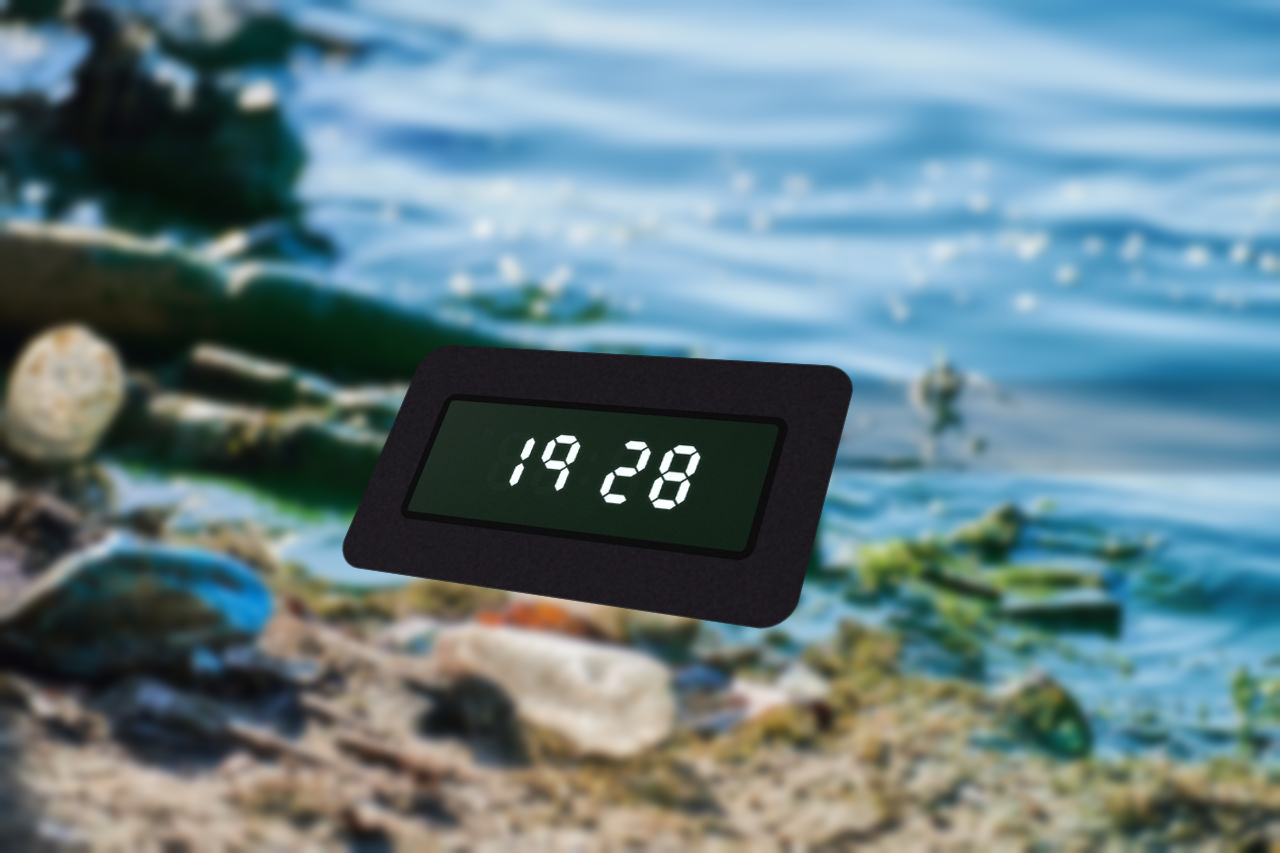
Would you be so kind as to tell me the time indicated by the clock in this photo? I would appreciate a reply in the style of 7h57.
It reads 19h28
